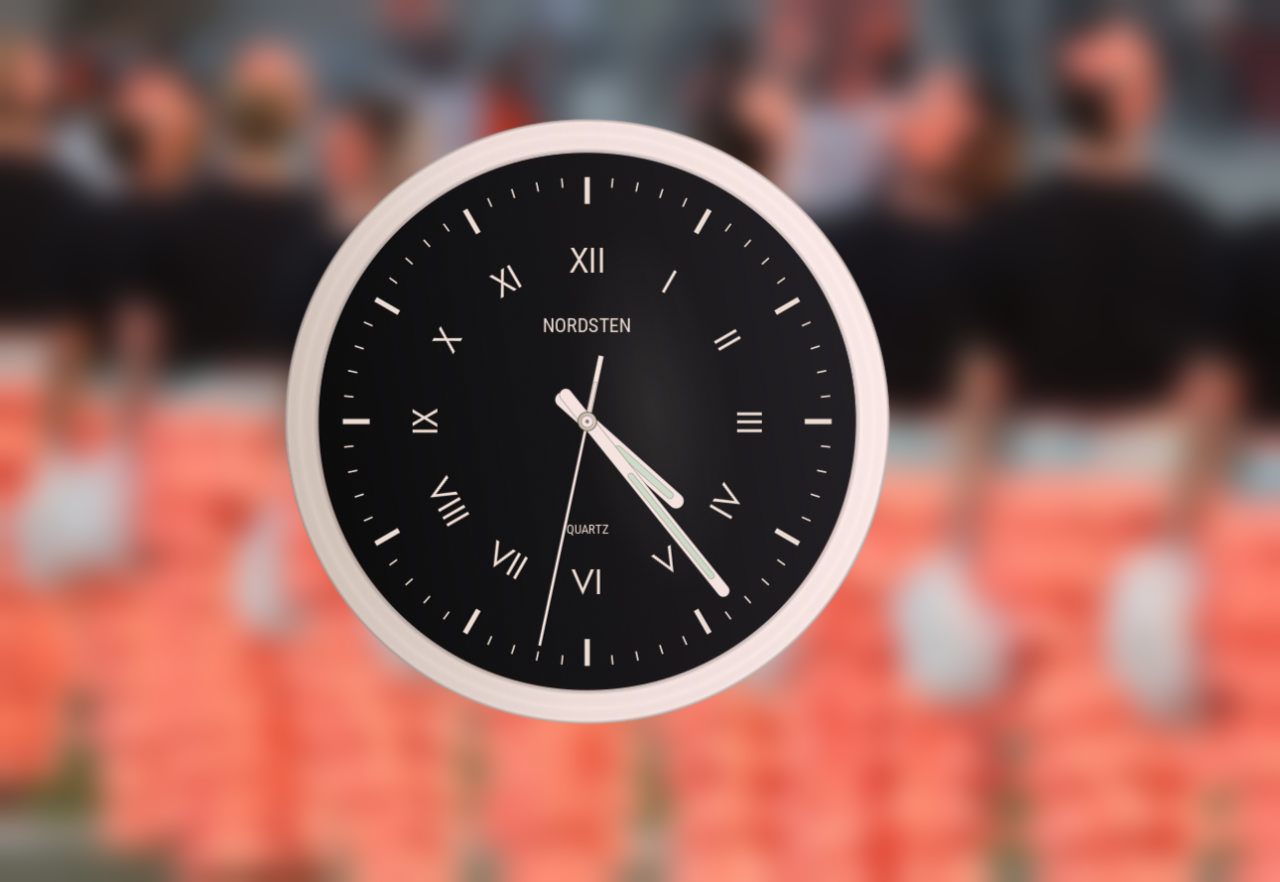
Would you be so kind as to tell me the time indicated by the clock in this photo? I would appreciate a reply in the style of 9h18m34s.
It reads 4h23m32s
